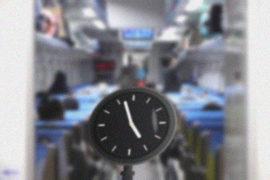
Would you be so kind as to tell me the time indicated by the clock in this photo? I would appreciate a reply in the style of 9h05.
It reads 4h57
